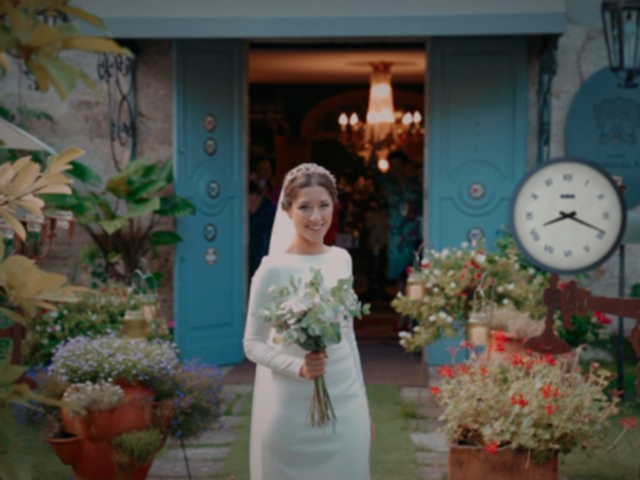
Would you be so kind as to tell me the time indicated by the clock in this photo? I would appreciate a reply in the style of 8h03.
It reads 8h19
